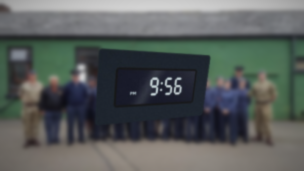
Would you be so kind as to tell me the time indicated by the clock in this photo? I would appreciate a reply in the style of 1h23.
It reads 9h56
